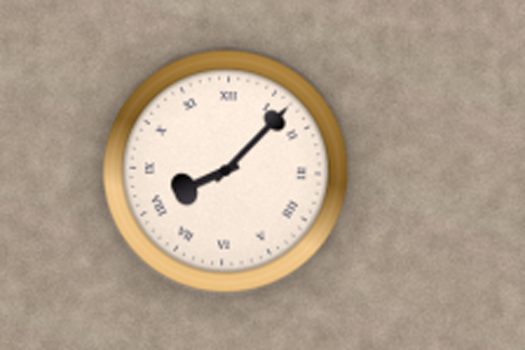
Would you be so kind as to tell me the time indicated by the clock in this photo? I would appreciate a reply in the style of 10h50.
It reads 8h07
